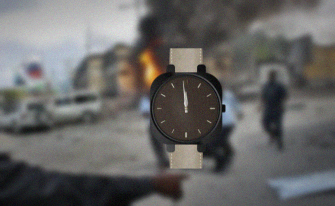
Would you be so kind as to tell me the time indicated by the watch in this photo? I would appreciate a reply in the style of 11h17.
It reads 11h59
